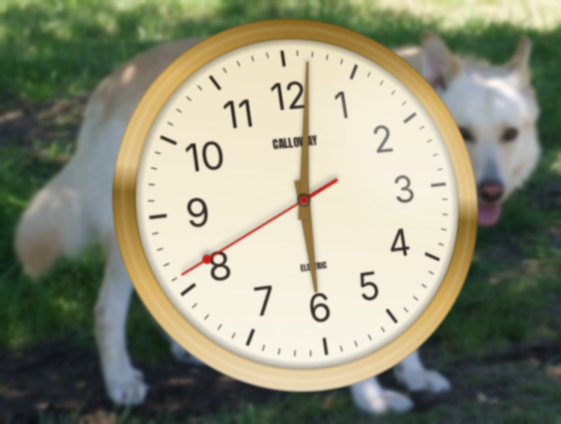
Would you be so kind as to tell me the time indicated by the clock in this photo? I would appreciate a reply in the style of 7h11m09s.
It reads 6h01m41s
